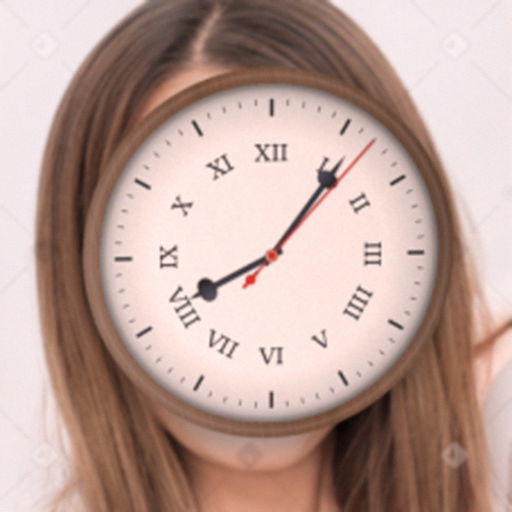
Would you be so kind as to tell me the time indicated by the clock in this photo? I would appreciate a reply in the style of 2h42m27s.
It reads 8h06m07s
